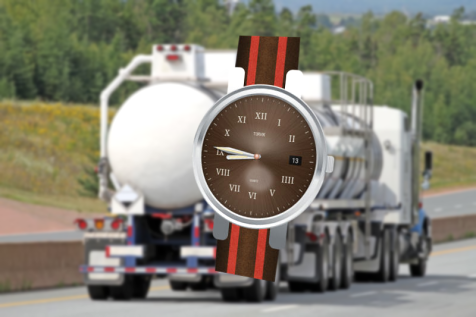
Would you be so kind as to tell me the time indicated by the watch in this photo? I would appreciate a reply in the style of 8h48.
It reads 8h46
